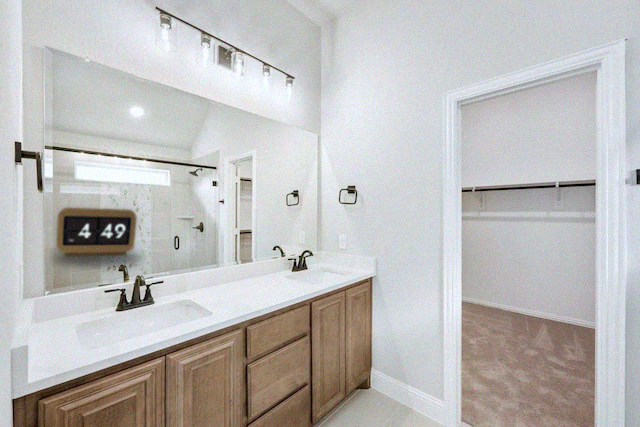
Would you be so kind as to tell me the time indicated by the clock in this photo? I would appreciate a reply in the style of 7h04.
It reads 4h49
